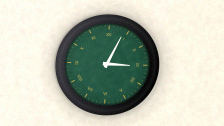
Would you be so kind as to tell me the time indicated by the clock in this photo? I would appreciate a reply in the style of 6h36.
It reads 3h04
